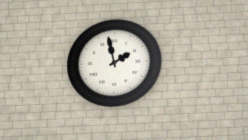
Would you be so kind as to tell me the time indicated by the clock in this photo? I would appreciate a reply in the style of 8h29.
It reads 1h58
